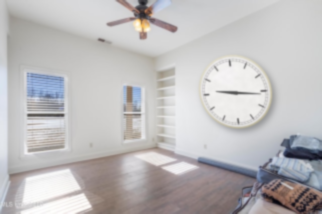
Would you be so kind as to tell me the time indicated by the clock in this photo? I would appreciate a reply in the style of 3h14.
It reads 9h16
